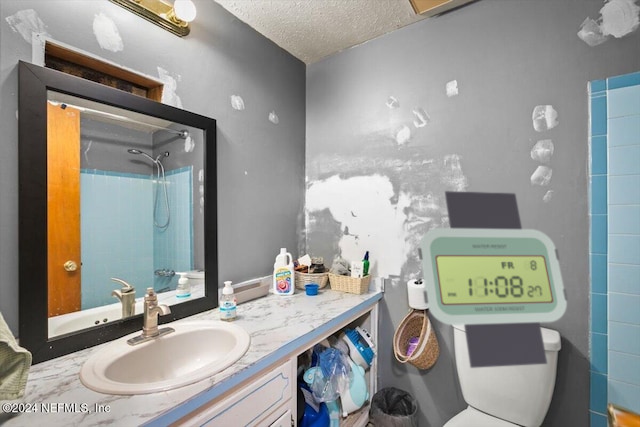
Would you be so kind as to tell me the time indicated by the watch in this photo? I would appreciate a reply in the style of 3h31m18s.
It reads 11h08m27s
